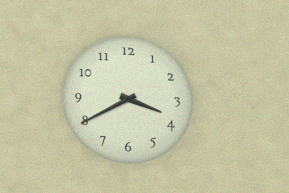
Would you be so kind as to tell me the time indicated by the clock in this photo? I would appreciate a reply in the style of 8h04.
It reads 3h40
